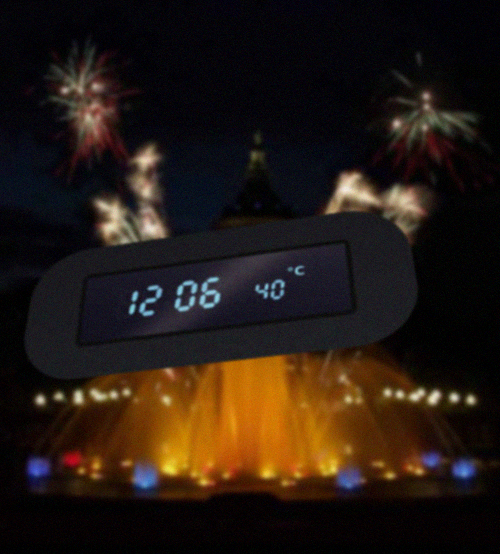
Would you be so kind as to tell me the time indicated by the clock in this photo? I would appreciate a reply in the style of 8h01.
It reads 12h06
